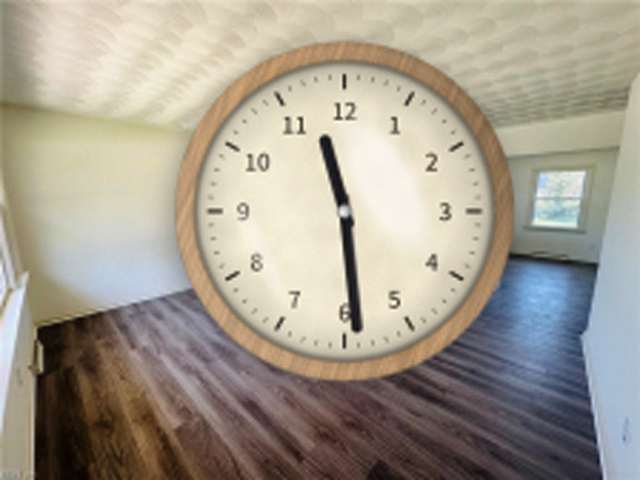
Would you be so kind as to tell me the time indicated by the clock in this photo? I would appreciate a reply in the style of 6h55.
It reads 11h29
